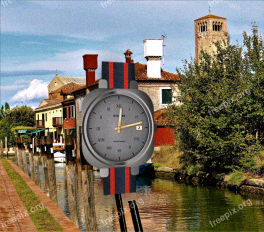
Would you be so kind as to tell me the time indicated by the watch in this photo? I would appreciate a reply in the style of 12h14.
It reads 12h13
